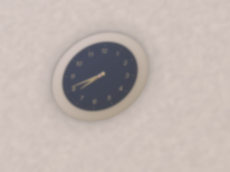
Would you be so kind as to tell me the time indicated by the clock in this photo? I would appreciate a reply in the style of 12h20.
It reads 7h41
